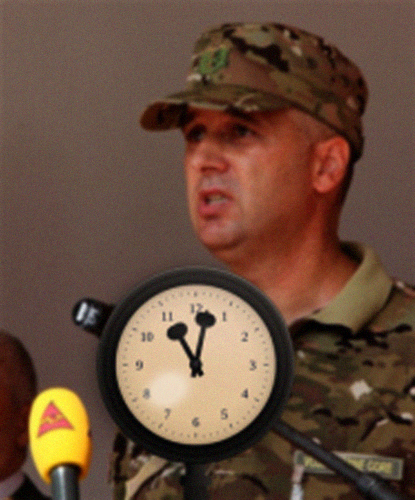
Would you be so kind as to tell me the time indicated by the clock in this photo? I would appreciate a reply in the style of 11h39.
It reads 11h02
